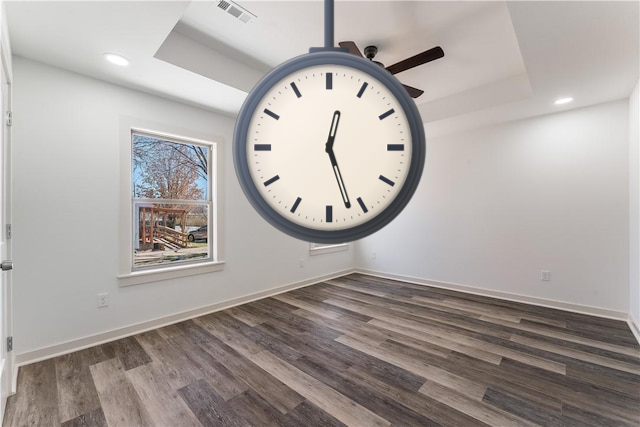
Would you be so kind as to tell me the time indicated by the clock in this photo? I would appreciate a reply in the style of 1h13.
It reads 12h27
